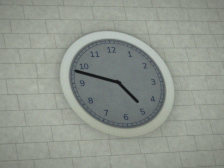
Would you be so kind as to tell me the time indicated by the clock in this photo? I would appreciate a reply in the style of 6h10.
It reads 4h48
